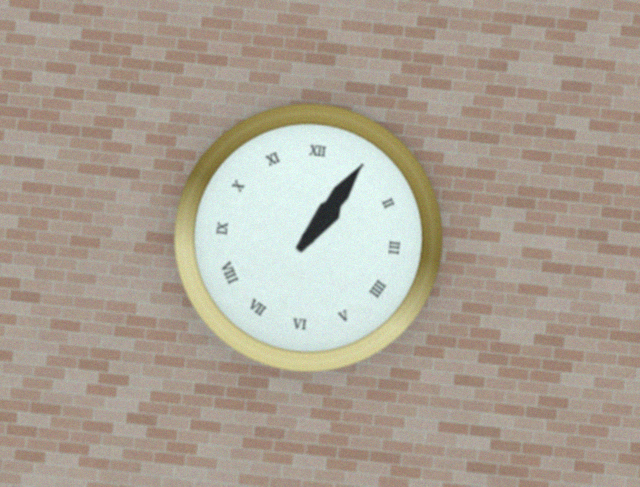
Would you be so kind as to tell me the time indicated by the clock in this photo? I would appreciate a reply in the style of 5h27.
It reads 1h05
